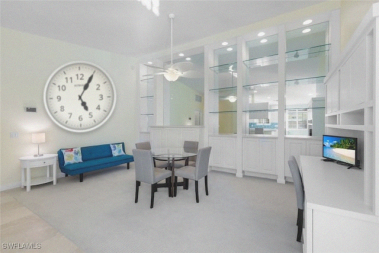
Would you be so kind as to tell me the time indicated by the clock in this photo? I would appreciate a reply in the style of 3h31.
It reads 5h05
